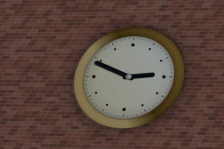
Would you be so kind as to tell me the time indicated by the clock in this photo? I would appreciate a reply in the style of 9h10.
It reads 2h49
